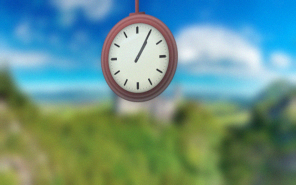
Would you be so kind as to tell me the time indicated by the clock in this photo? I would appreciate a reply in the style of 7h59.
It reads 1h05
